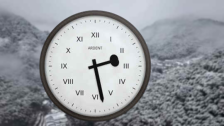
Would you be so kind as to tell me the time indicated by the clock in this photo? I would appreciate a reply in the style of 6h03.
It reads 2h28
